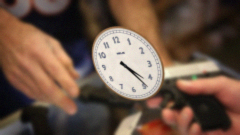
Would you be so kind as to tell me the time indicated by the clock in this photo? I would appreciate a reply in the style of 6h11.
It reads 4h24
